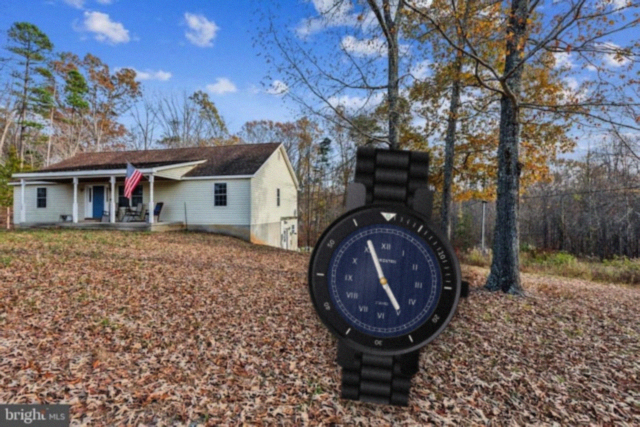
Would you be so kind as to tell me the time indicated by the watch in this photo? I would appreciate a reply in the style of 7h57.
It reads 4h56
